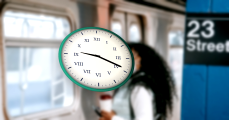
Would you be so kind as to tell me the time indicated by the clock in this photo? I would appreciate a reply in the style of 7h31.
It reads 9h19
